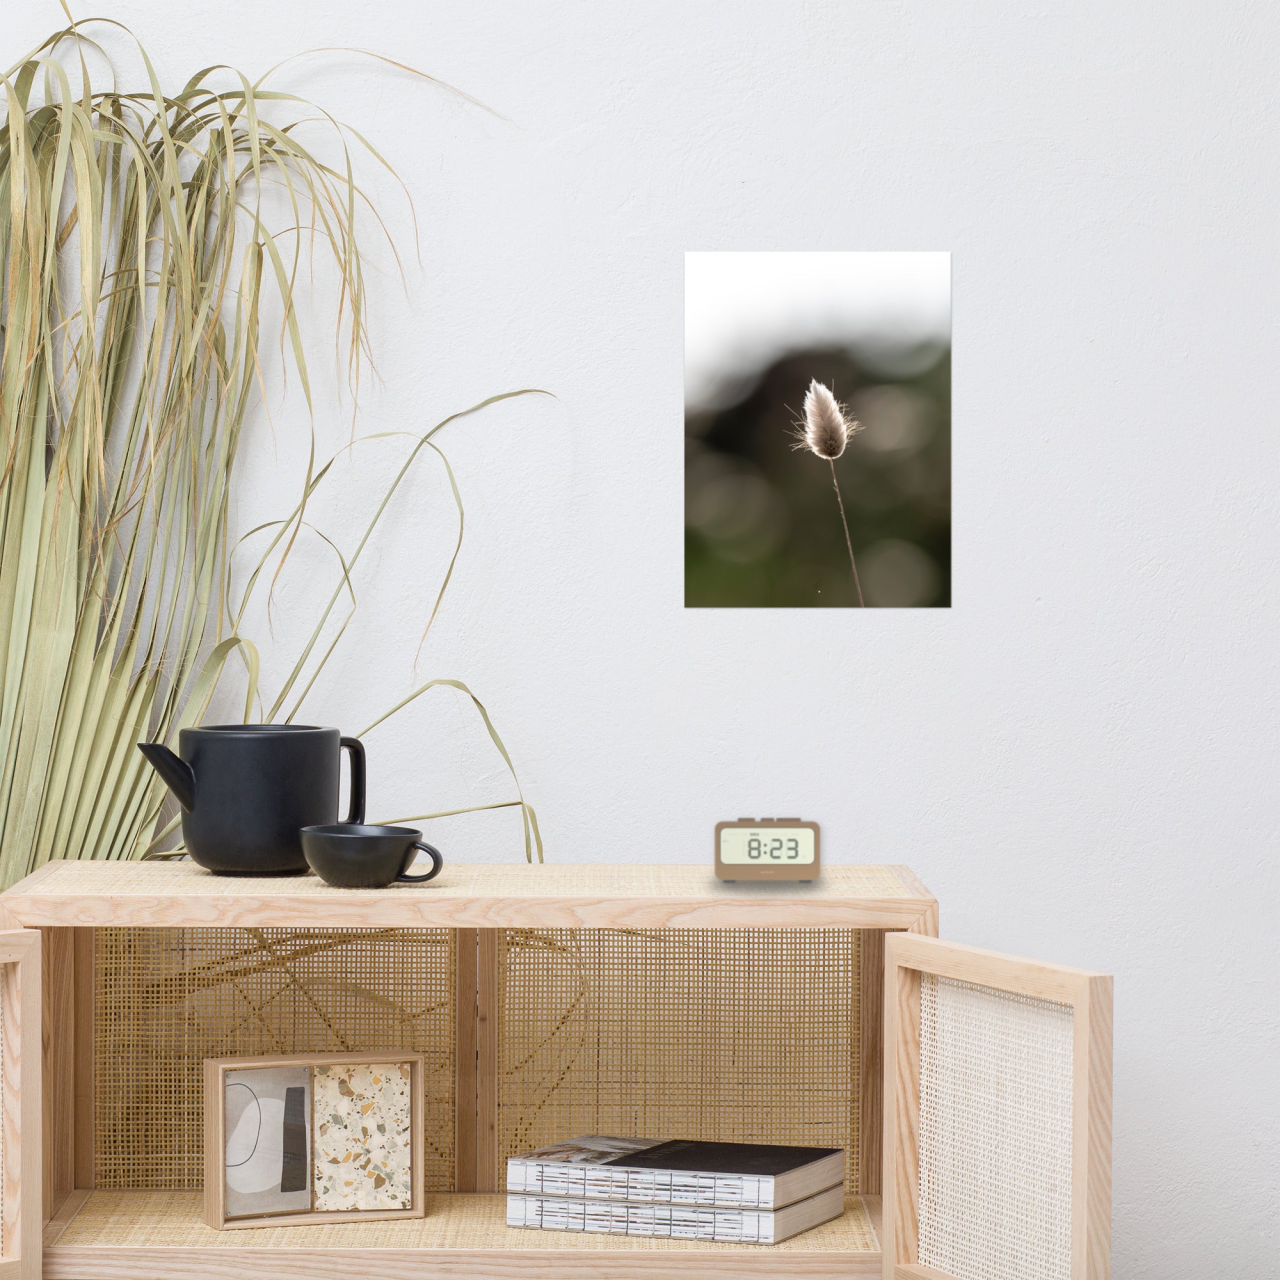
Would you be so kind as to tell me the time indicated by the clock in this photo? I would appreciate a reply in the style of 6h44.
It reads 8h23
